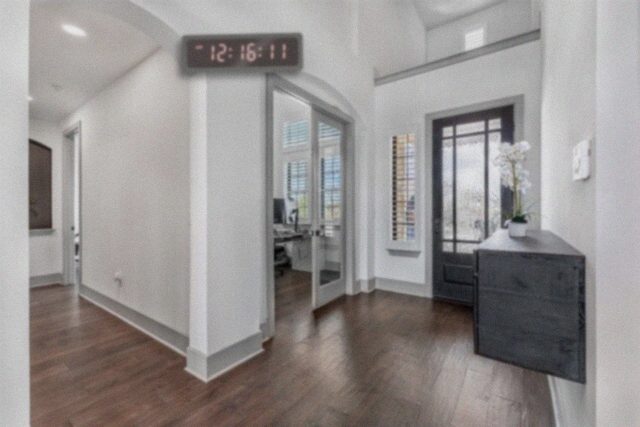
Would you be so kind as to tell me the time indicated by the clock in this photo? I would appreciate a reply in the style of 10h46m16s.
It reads 12h16m11s
